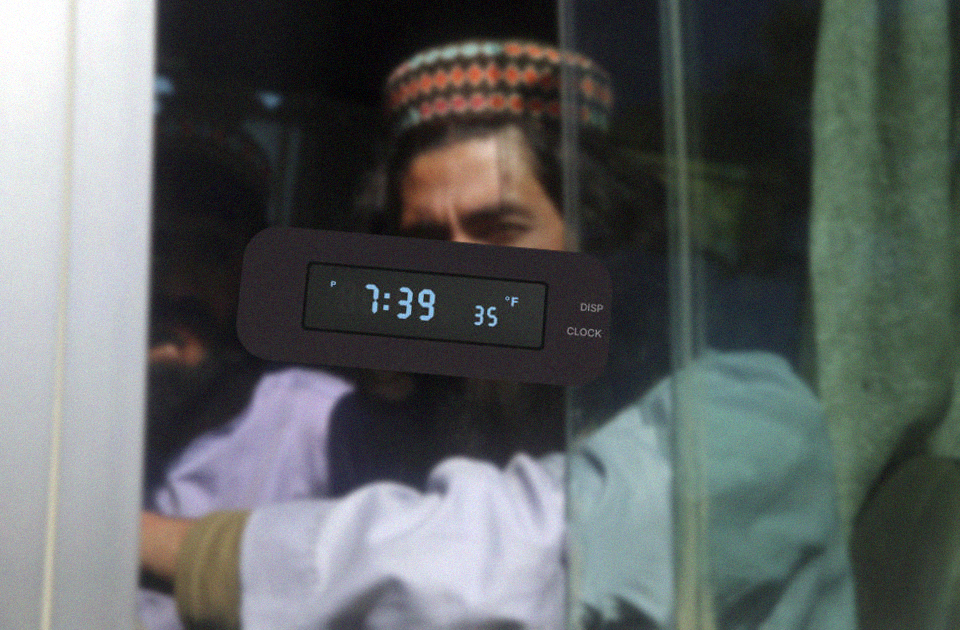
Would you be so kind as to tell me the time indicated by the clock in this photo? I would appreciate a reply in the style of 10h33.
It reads 7h39
